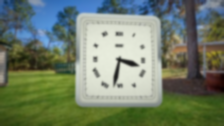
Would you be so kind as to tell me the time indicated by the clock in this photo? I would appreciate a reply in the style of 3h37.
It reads 3h32
